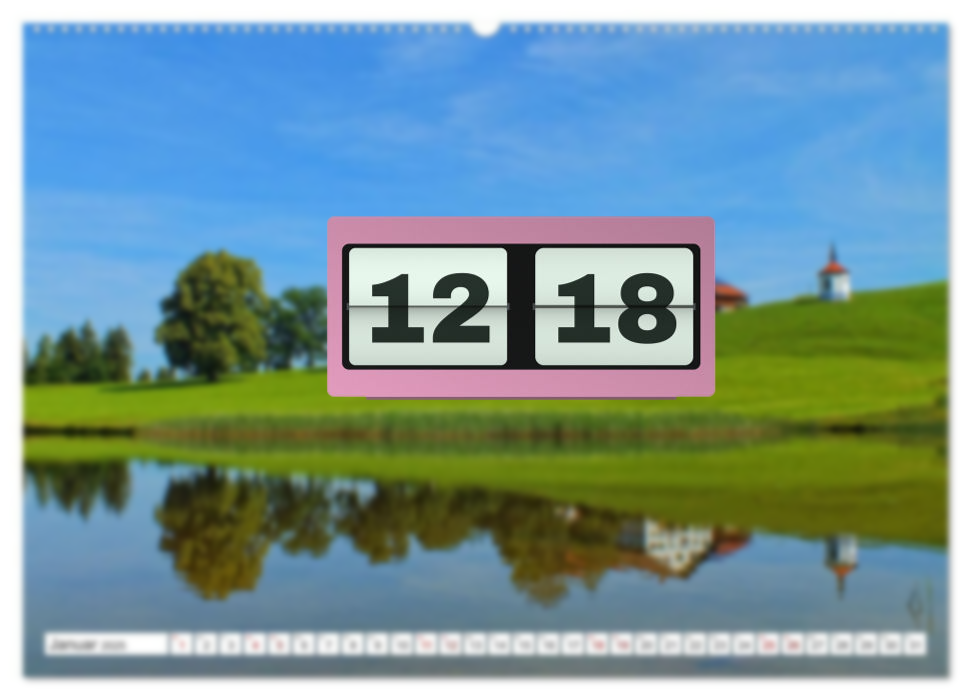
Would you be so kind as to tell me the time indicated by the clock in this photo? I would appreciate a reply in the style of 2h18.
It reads 12h18
